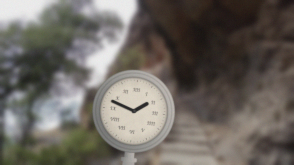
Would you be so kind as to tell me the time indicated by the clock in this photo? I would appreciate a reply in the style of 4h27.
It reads 1h48
